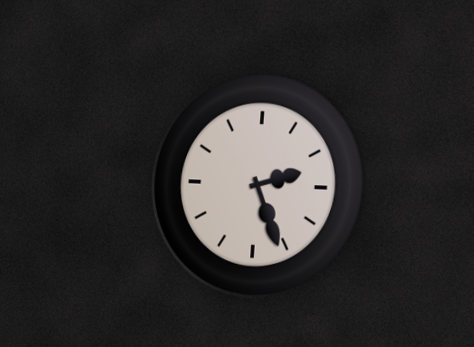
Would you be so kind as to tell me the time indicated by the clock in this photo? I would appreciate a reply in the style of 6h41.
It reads 2h26
